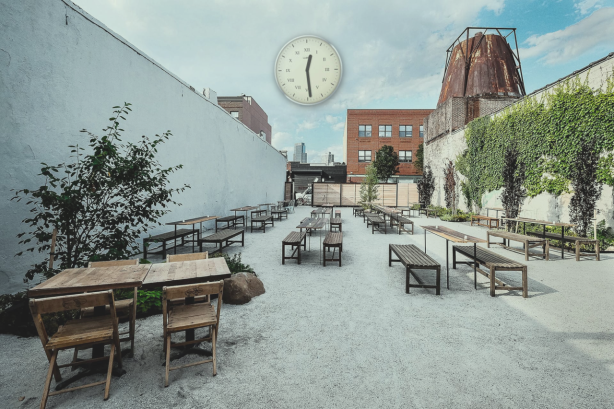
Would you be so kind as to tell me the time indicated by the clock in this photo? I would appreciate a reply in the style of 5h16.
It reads 12h29
